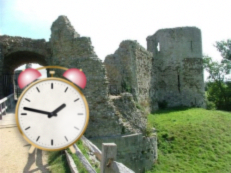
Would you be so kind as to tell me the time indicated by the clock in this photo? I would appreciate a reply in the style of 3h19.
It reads 1h47
